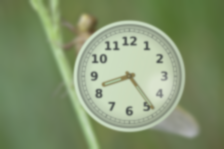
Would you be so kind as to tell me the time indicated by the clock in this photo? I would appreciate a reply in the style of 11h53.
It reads 8h24
